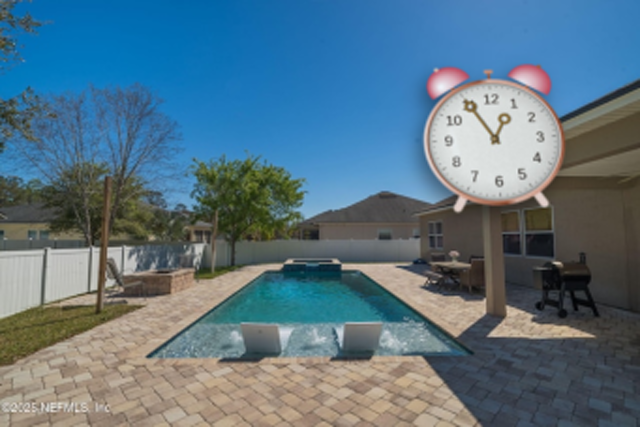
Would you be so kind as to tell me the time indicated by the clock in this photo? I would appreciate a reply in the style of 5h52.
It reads 12h55
